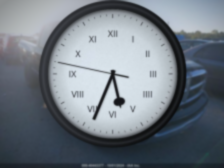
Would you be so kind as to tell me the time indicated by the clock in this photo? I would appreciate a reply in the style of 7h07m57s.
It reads 5h33m47s
